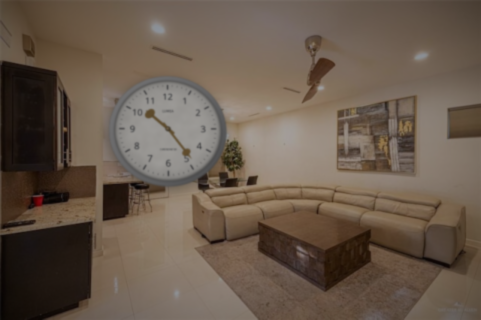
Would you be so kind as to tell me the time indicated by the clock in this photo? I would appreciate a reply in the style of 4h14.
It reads 10h24
